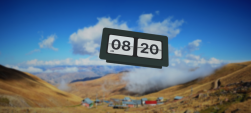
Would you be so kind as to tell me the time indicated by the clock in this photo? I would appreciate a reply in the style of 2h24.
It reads 8h20
